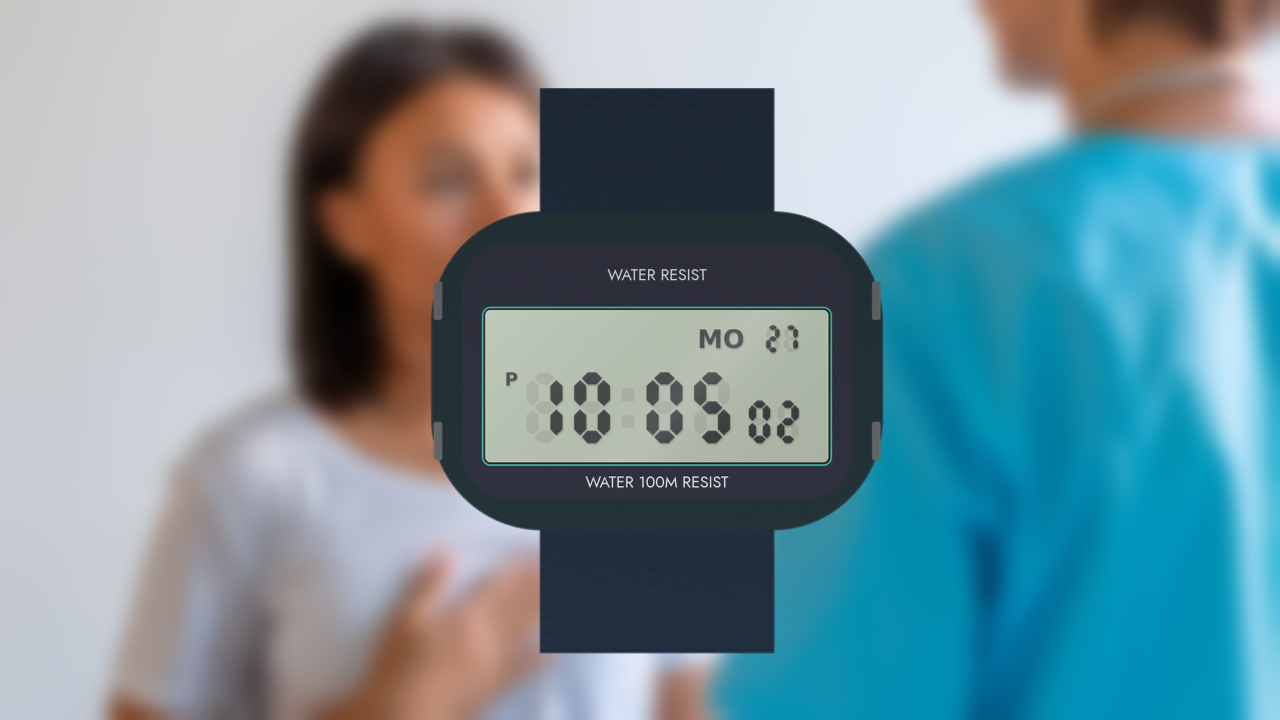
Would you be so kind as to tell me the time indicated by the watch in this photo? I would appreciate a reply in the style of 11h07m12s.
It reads 10h05m02s
